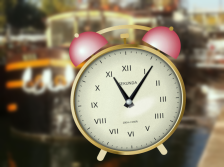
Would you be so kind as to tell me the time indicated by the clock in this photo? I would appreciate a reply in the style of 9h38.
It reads 11h06
